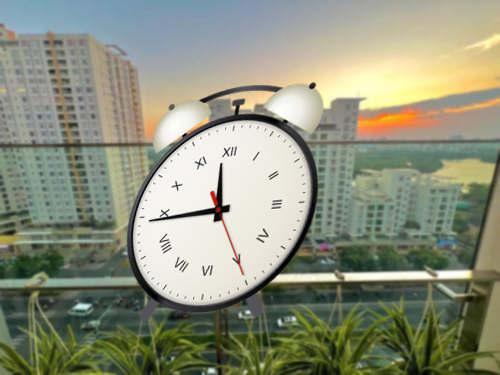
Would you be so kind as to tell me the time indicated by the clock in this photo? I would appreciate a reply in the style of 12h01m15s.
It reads 11h44m25s
